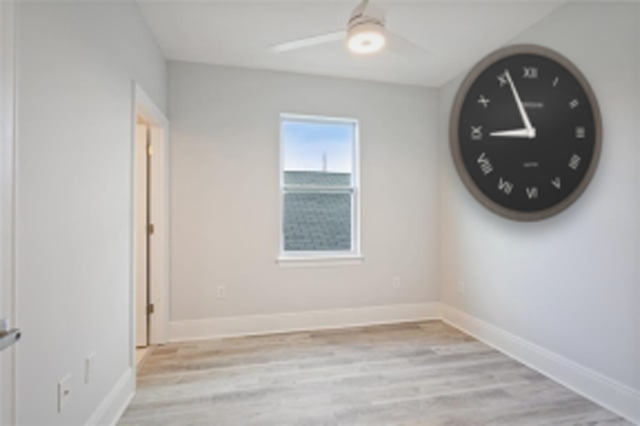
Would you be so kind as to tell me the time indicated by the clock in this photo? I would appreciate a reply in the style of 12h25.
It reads 8h56
